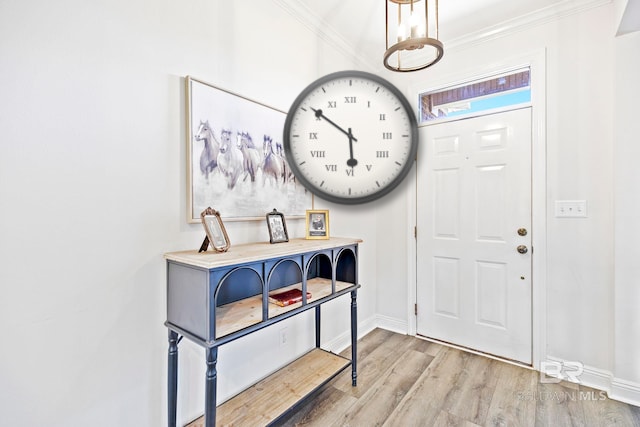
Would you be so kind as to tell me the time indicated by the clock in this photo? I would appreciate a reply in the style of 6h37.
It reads 5h51
